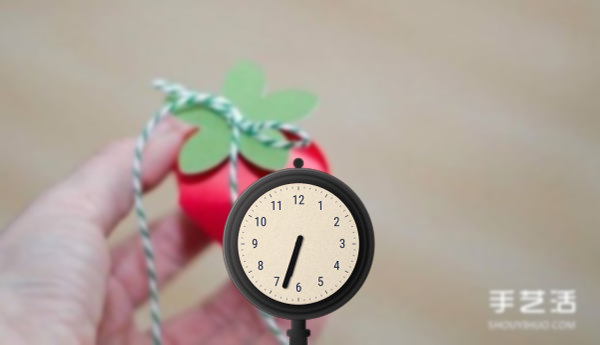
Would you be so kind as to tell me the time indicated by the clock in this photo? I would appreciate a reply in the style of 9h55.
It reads 6h33
